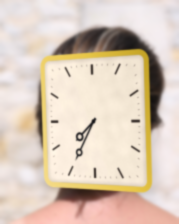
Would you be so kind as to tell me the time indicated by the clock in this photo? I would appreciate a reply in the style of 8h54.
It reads 7h35
